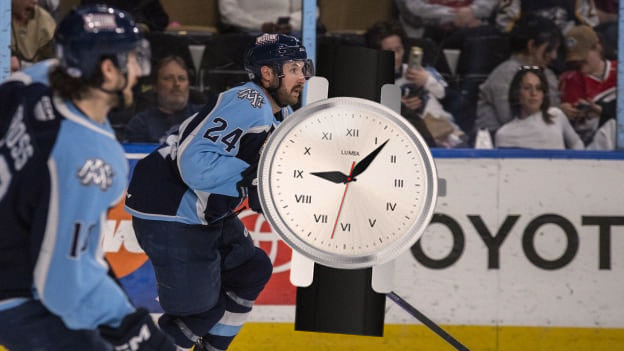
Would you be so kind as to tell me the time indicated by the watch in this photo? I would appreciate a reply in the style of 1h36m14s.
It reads 9h06m32s
